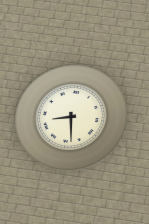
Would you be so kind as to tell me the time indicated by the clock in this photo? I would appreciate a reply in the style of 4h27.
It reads 8h28
